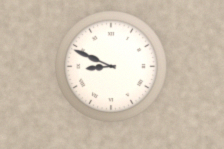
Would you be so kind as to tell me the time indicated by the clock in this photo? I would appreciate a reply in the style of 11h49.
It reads 8h49
